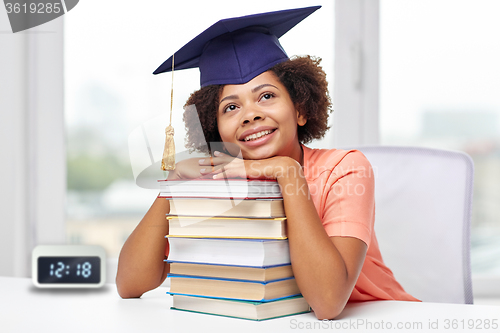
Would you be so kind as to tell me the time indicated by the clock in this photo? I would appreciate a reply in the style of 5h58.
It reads 12h18
